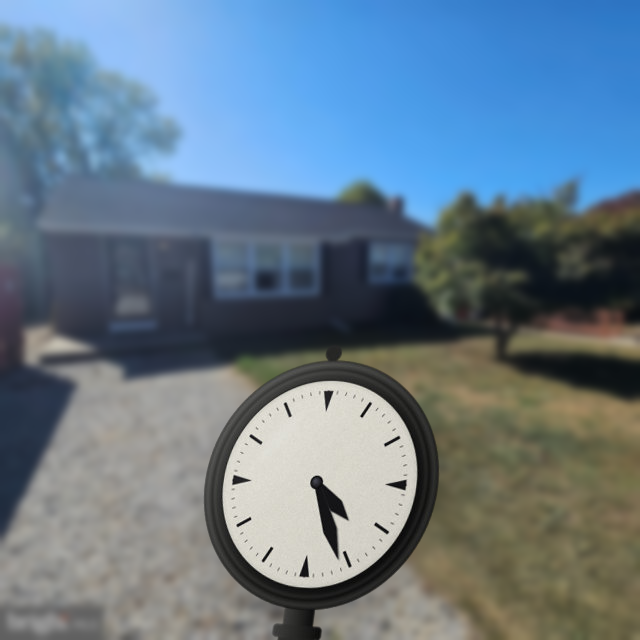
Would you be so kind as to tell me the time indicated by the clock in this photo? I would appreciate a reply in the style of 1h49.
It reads 4h26
